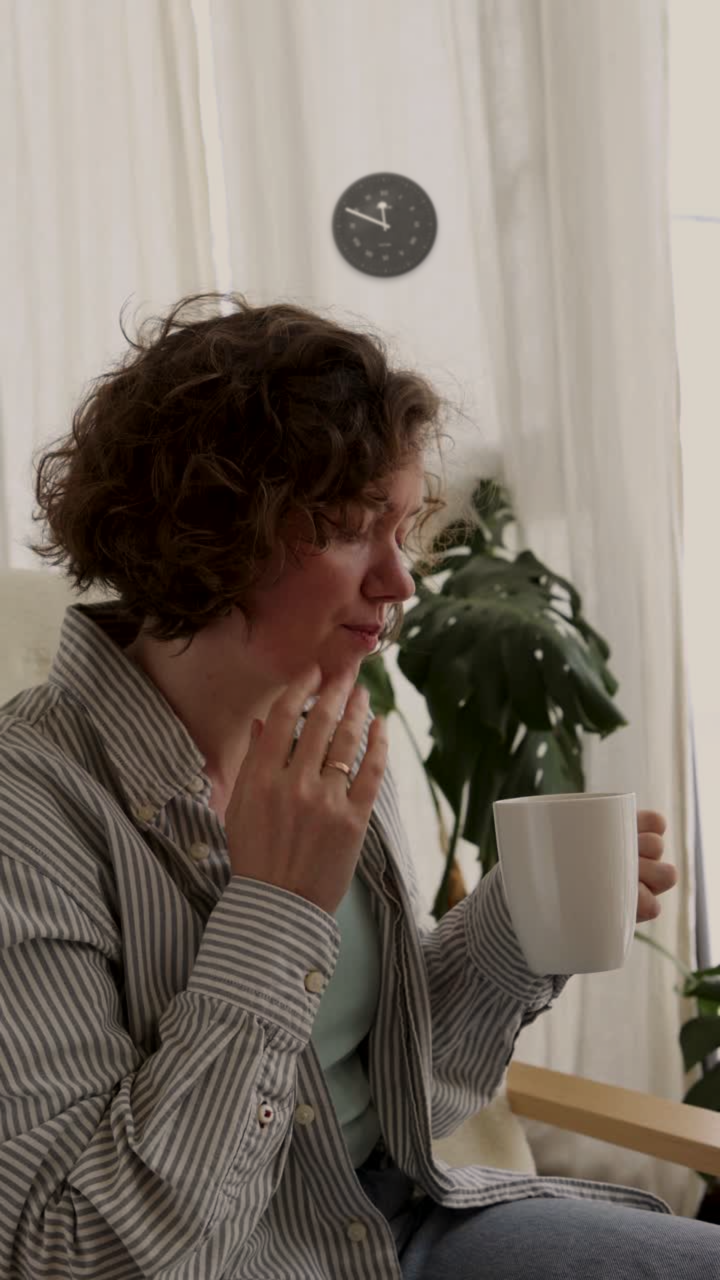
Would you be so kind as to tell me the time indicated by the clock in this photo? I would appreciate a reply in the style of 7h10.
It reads 11h49
